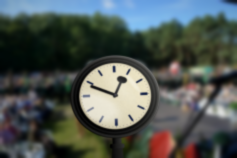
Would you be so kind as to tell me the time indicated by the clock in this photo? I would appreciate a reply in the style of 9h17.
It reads 12h49
